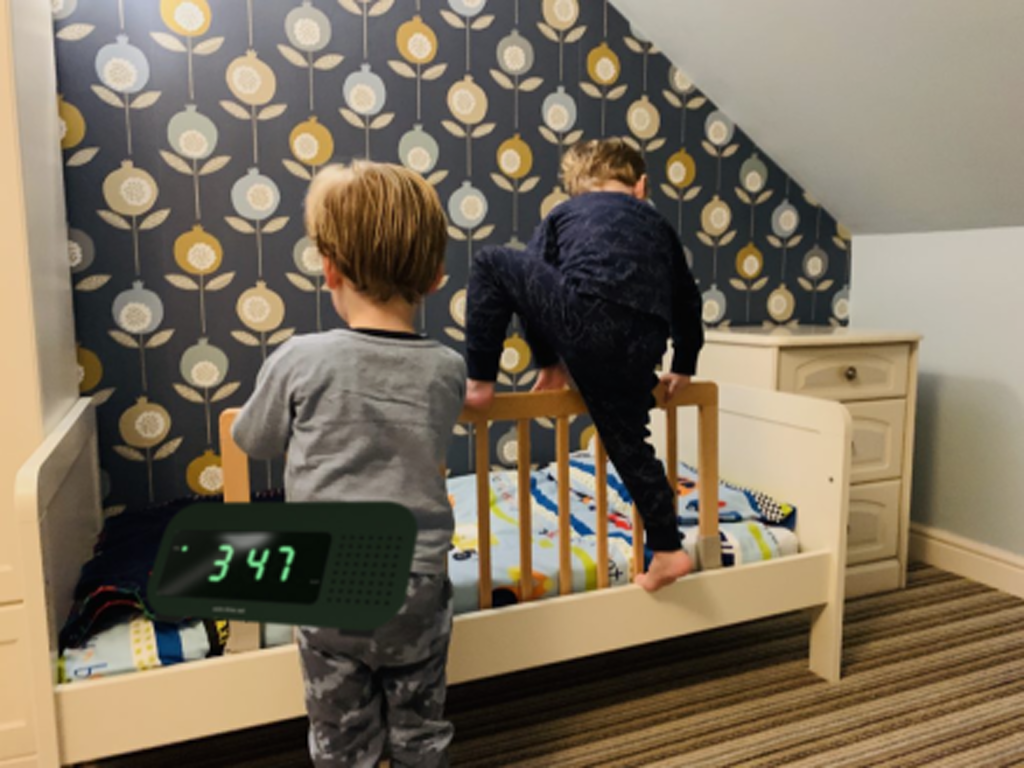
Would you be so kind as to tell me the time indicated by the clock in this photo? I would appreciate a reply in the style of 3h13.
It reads 3h47
